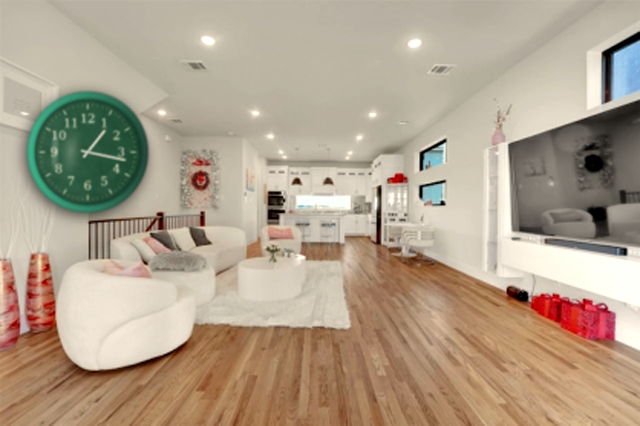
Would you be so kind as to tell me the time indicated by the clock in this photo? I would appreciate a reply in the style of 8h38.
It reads 1h17
